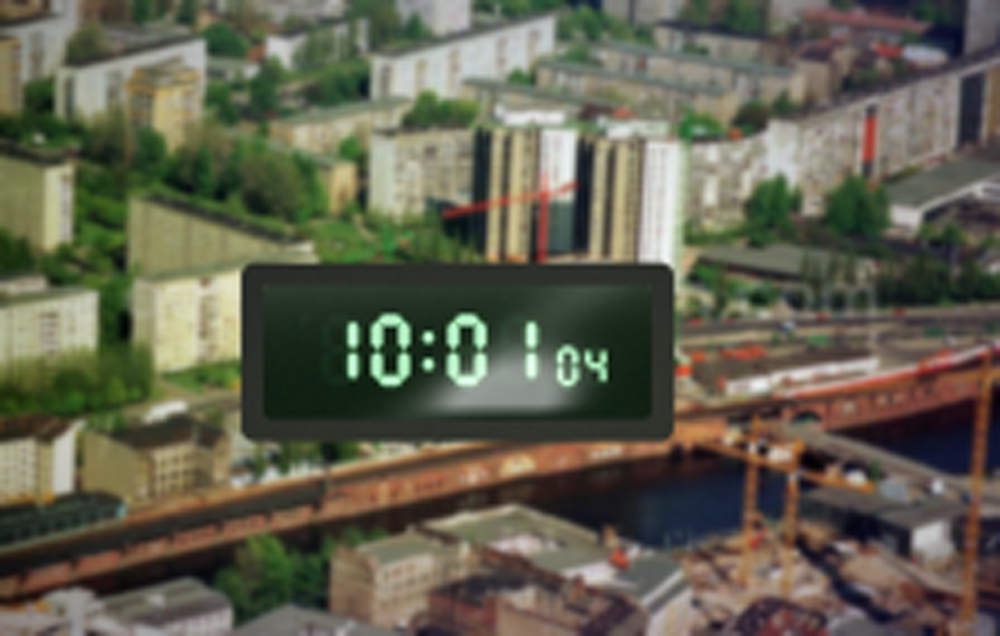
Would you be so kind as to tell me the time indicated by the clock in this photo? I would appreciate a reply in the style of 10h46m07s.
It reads 10h01m04s
